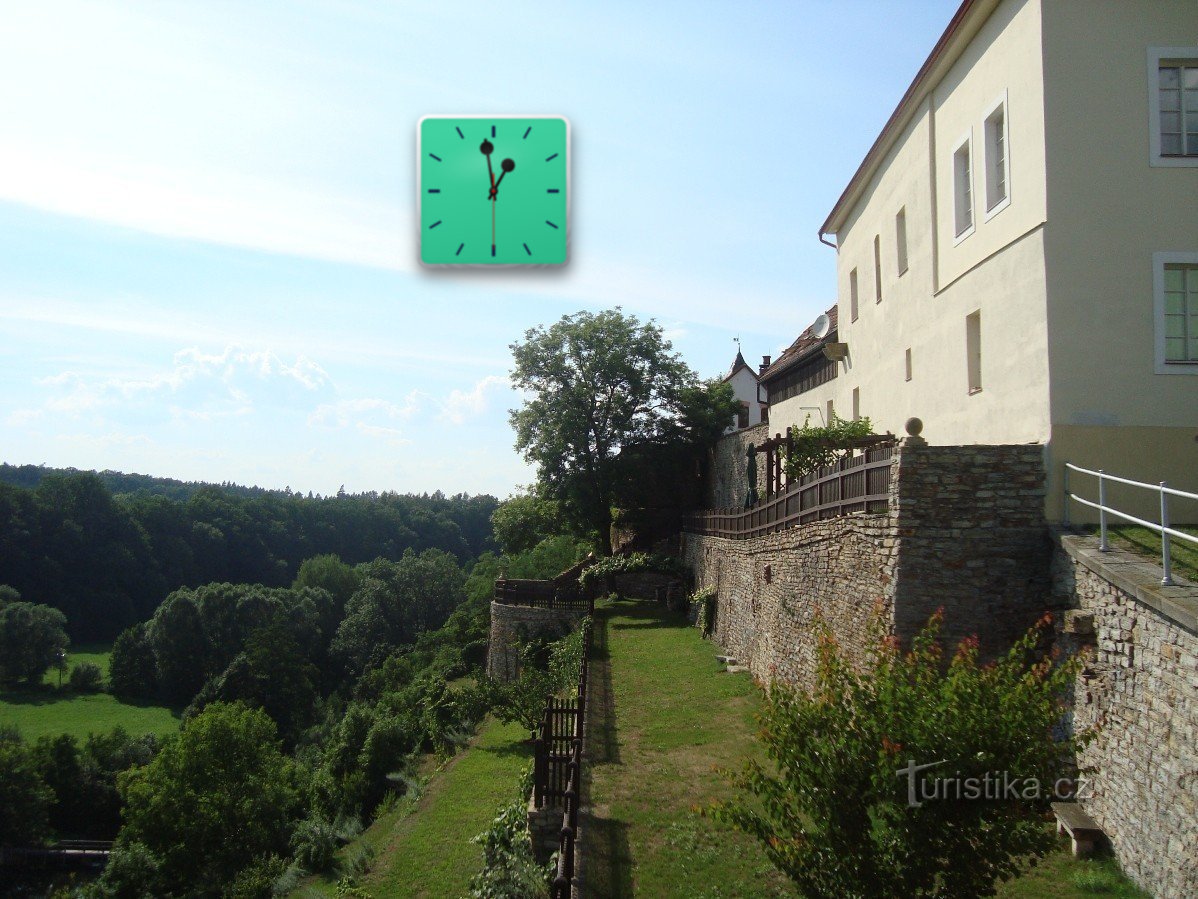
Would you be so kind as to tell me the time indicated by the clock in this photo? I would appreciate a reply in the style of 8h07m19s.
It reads 12h58m30s
